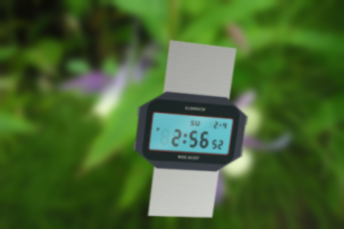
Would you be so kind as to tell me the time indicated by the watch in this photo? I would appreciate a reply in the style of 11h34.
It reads 2h56
